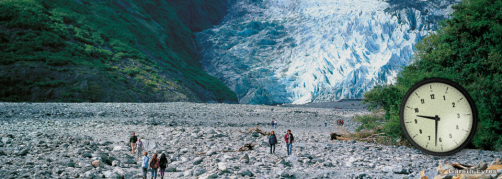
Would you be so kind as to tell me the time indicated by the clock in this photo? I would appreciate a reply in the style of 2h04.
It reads 9h32
